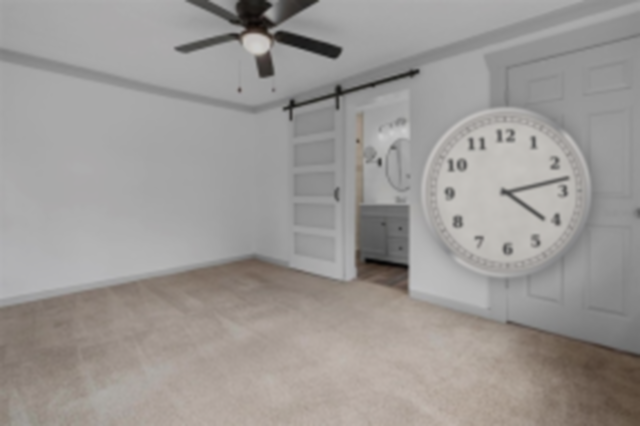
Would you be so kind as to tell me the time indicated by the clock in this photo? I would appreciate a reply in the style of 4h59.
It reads 4h13
